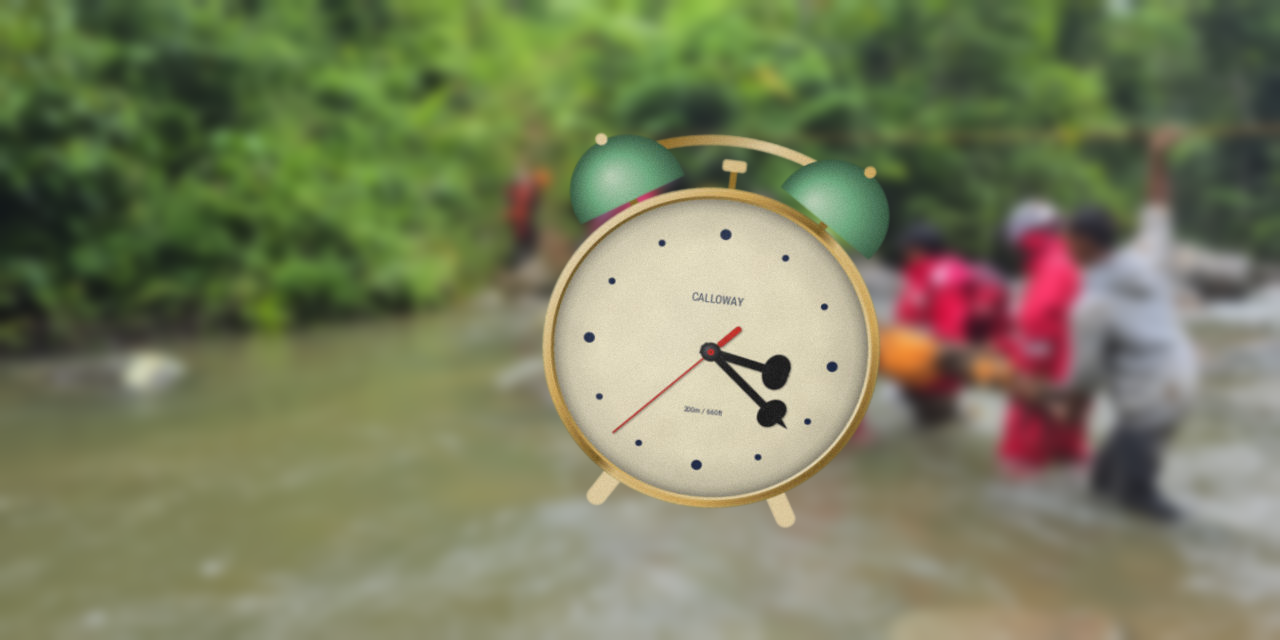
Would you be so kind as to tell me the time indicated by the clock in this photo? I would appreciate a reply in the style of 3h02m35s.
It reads 3h21m37s
